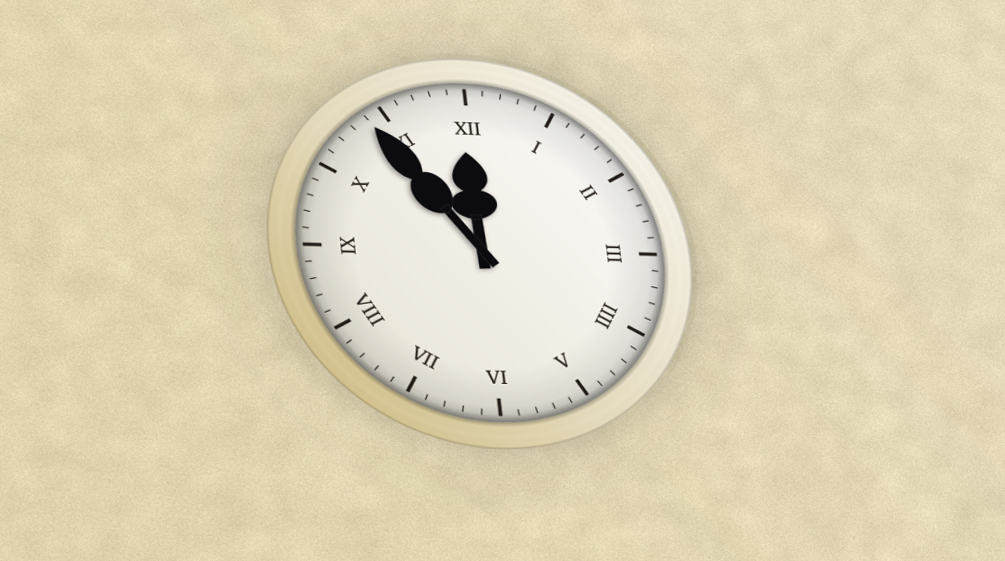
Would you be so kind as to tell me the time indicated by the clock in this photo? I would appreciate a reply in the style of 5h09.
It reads 11h54
